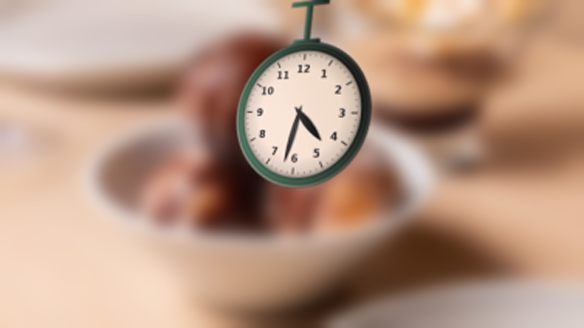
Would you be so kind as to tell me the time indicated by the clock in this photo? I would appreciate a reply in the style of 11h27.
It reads 4h32
